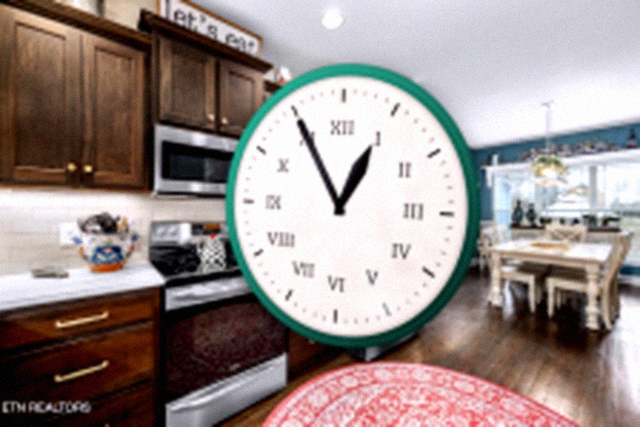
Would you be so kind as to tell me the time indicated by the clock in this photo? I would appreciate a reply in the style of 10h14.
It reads 12h55
